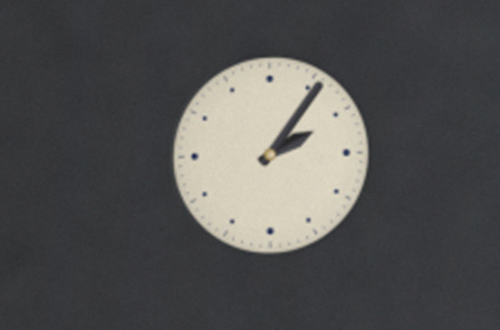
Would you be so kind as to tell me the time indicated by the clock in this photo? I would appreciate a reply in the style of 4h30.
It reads 2h06
